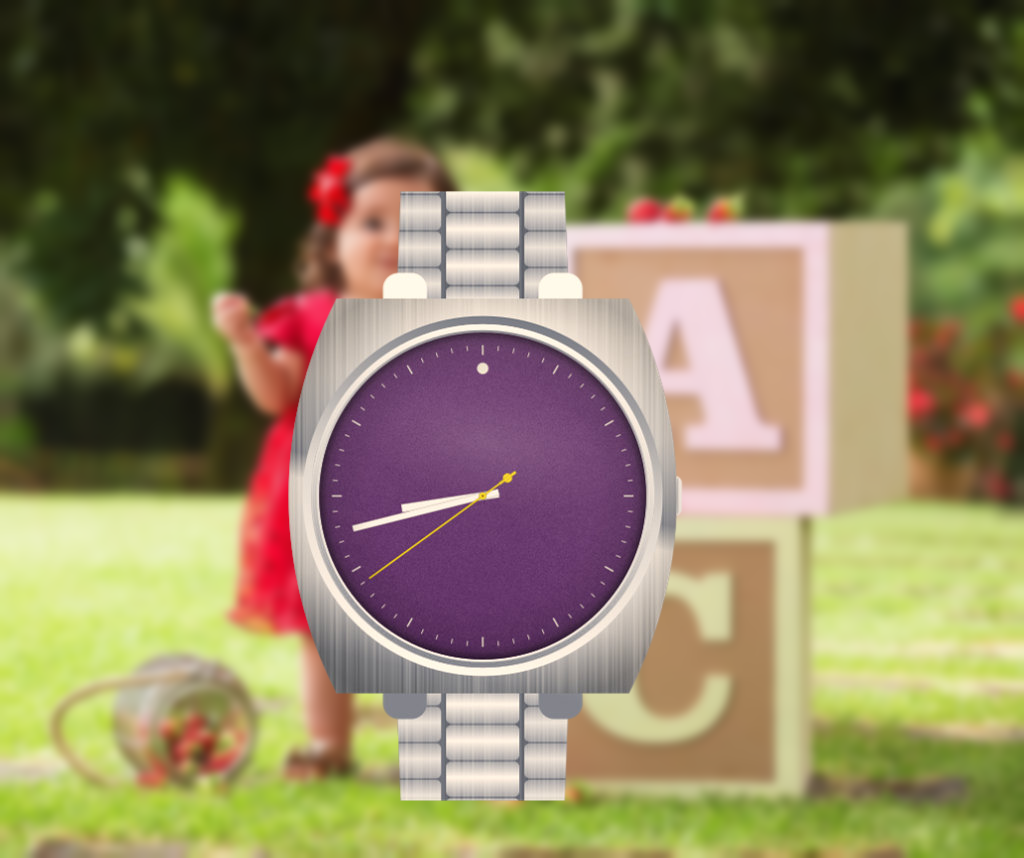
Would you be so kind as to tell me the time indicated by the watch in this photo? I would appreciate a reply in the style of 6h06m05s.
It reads 8h42m39s
